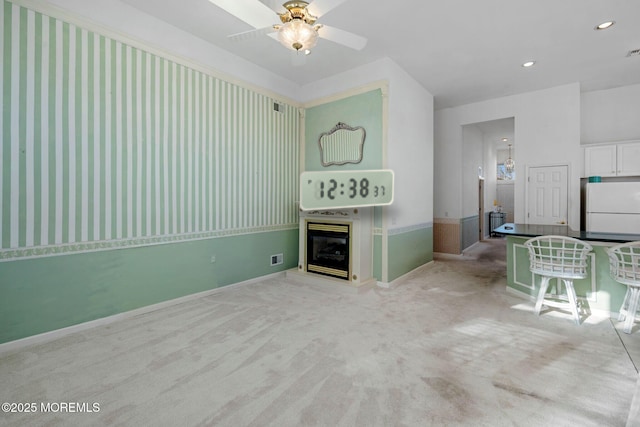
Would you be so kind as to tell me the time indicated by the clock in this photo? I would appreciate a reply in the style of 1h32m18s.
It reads 12h38m37s
